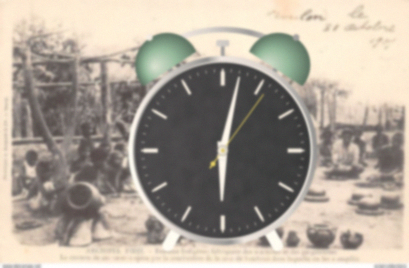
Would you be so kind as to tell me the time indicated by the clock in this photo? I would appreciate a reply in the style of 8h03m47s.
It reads 6h02m06s
